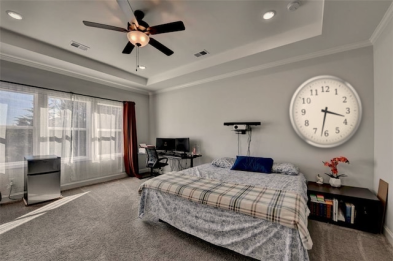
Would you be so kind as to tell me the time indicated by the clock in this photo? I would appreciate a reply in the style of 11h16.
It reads 3h32
